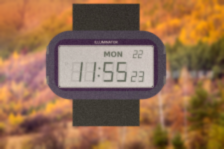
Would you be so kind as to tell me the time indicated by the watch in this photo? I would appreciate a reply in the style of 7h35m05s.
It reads 11h55m23s
